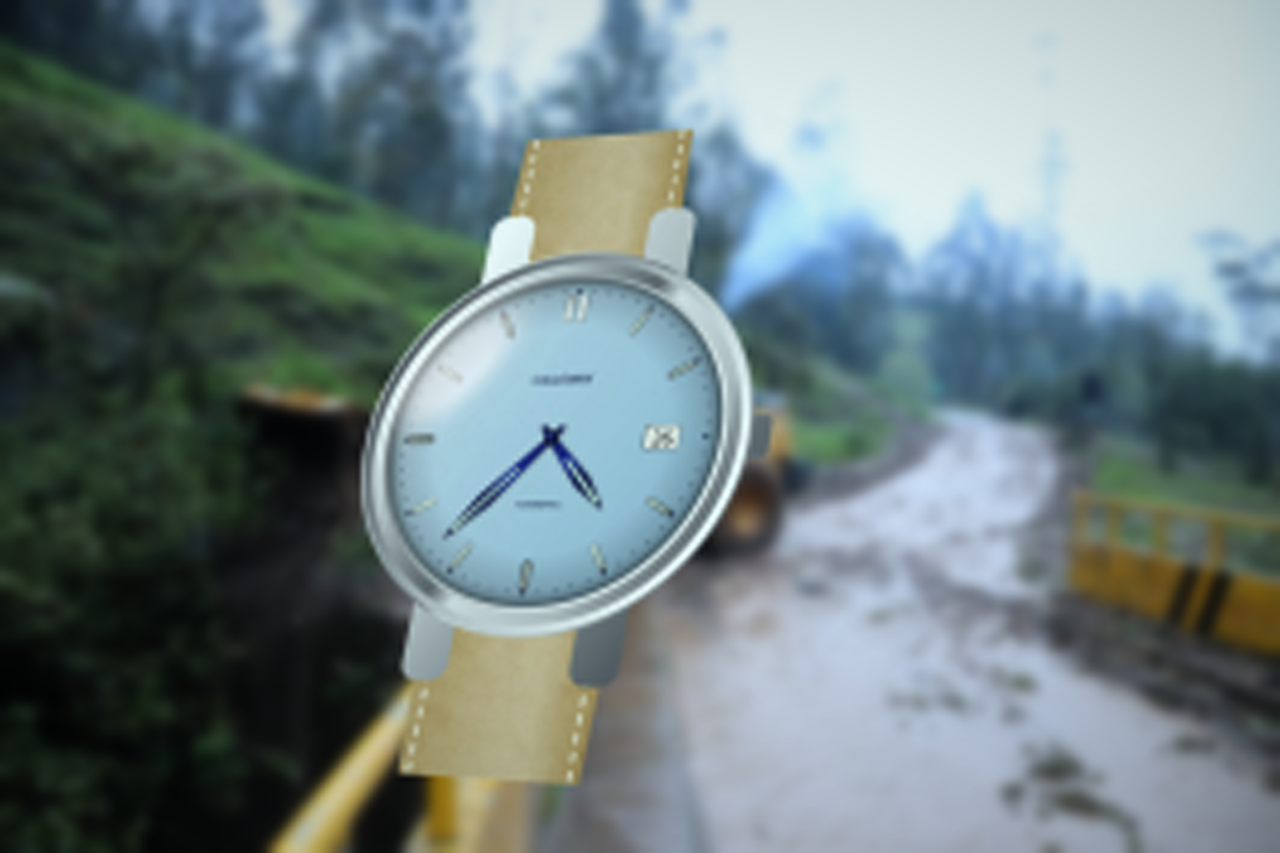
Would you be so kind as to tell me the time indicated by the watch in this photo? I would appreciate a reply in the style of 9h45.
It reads 4h37
